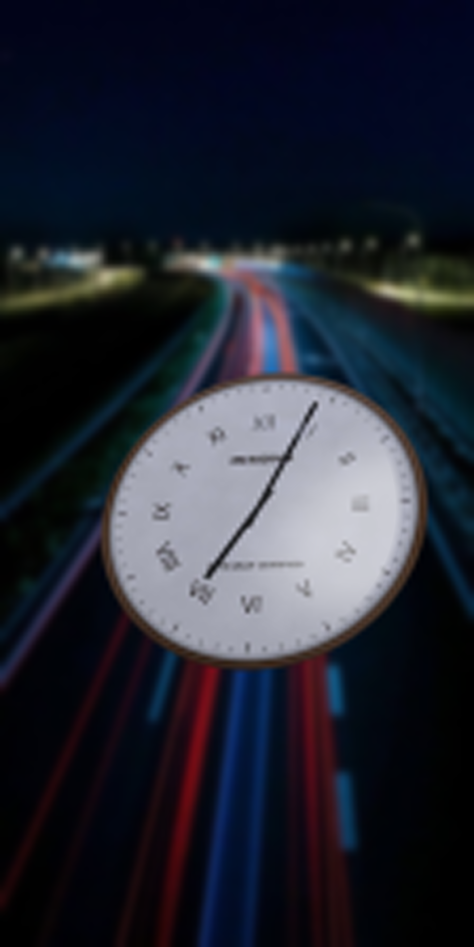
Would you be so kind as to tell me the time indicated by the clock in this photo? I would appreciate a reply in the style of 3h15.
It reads 7h04
